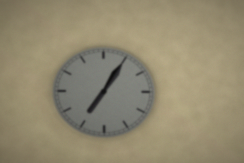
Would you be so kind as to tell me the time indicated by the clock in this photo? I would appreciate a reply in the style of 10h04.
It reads 7h05
